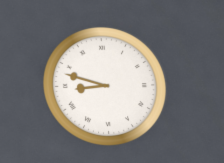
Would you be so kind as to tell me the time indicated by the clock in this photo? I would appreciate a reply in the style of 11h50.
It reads 8h48
